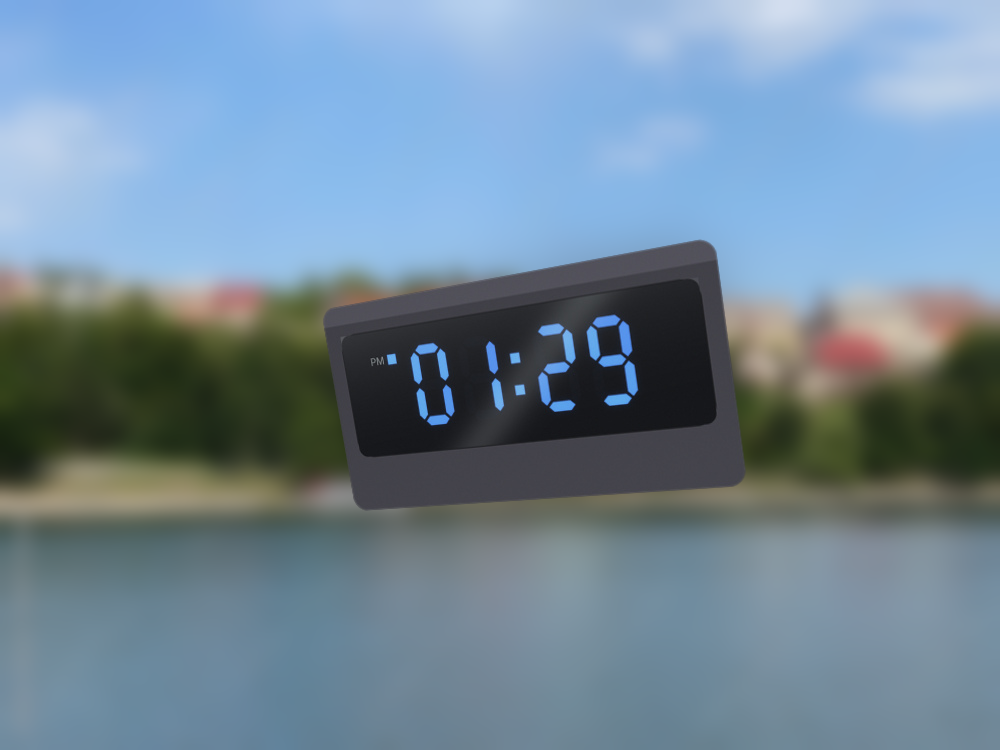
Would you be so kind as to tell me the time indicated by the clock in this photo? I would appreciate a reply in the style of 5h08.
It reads 1h29
